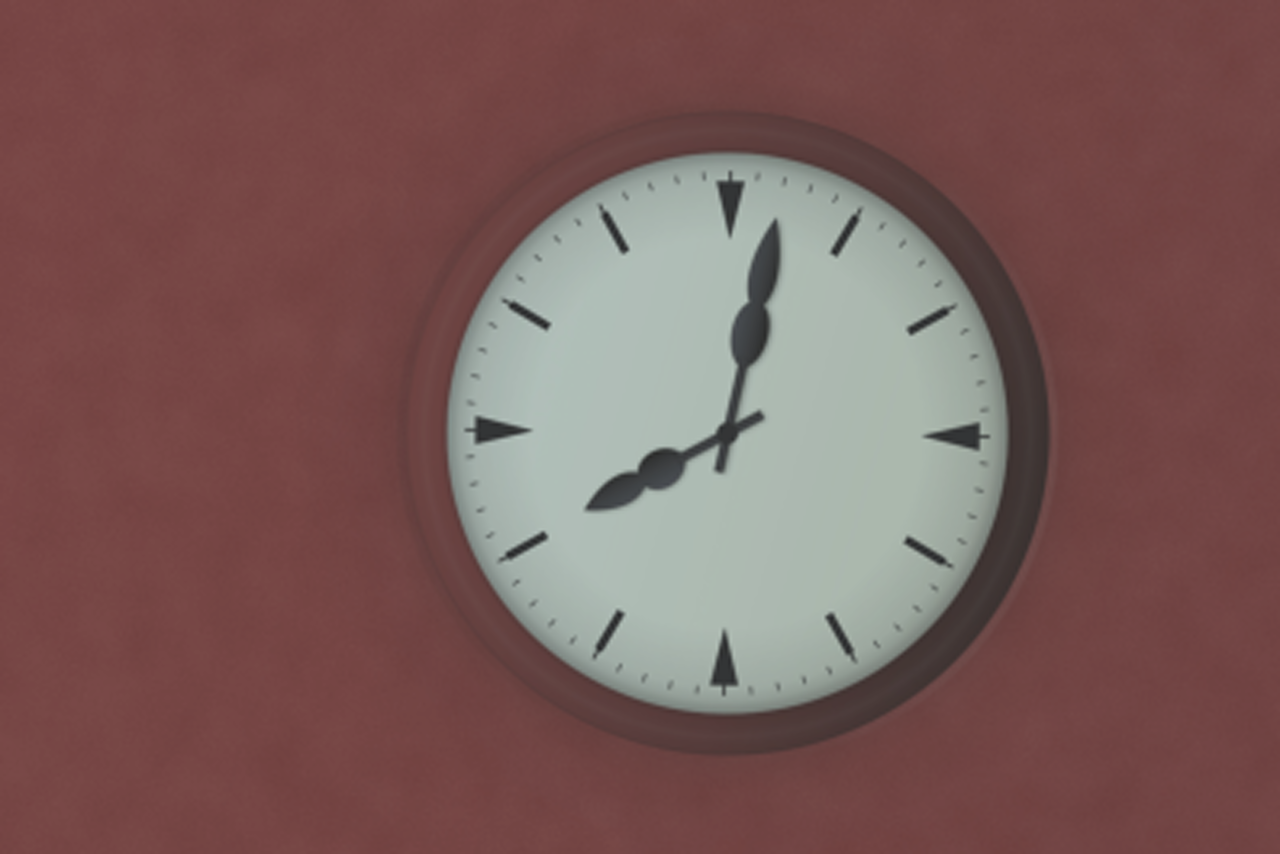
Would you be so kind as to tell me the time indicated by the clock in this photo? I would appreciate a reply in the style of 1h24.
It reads 8h02
